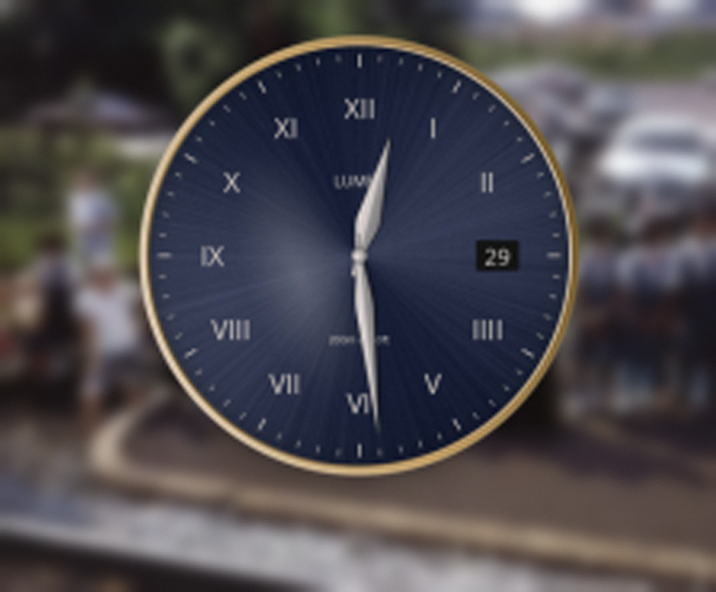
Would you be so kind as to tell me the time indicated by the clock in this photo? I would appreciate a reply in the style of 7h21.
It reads 12h29
